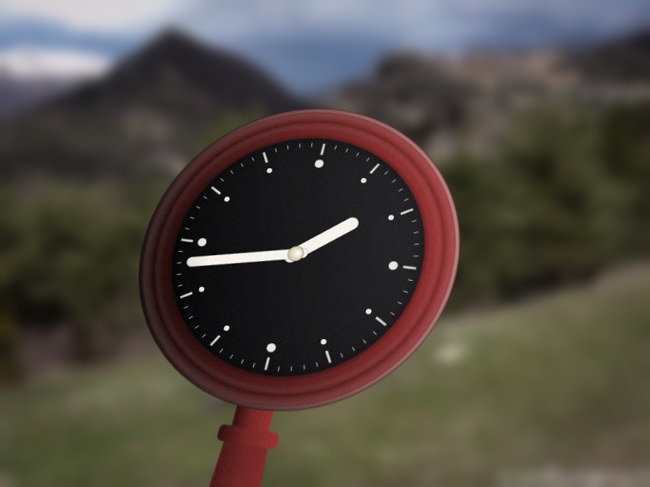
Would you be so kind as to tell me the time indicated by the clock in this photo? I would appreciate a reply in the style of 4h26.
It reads 1h43
